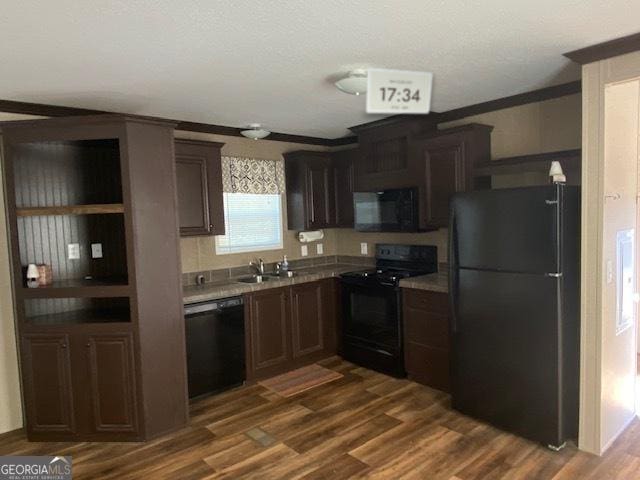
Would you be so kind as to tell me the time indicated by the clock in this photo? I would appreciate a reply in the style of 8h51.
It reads 17h34
